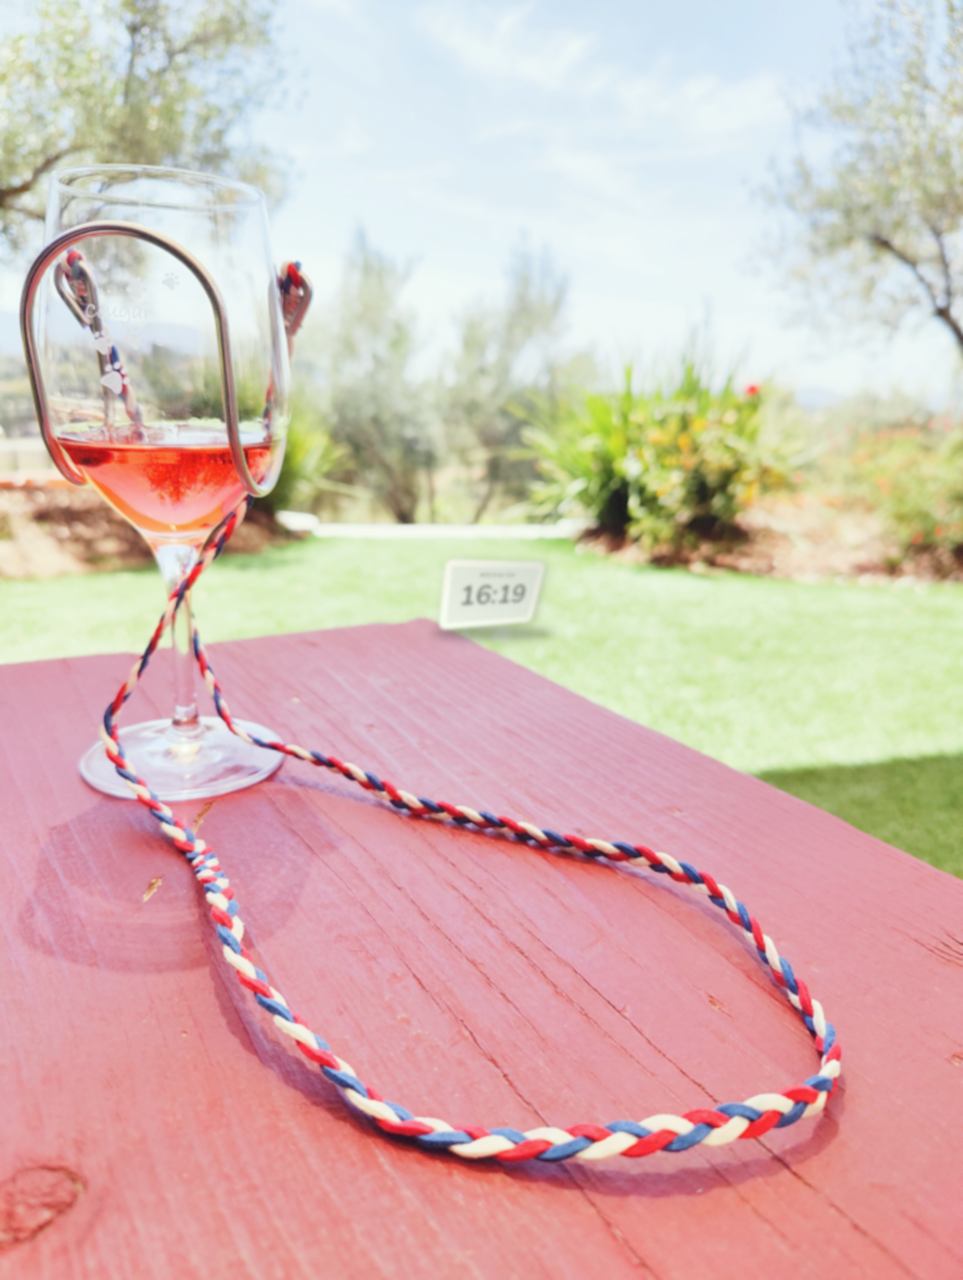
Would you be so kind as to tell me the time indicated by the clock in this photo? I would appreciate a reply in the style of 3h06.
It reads 16h19
